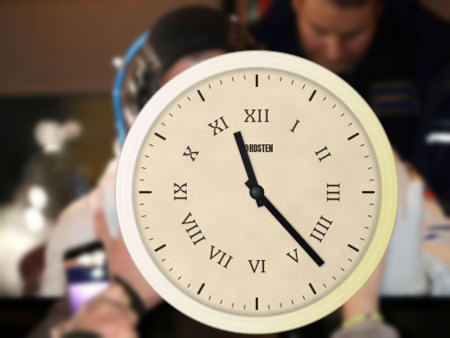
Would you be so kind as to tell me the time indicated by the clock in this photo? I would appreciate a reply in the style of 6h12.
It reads 11h23
